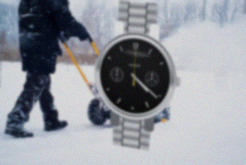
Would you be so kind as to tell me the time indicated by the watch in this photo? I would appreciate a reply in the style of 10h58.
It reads 4h21
